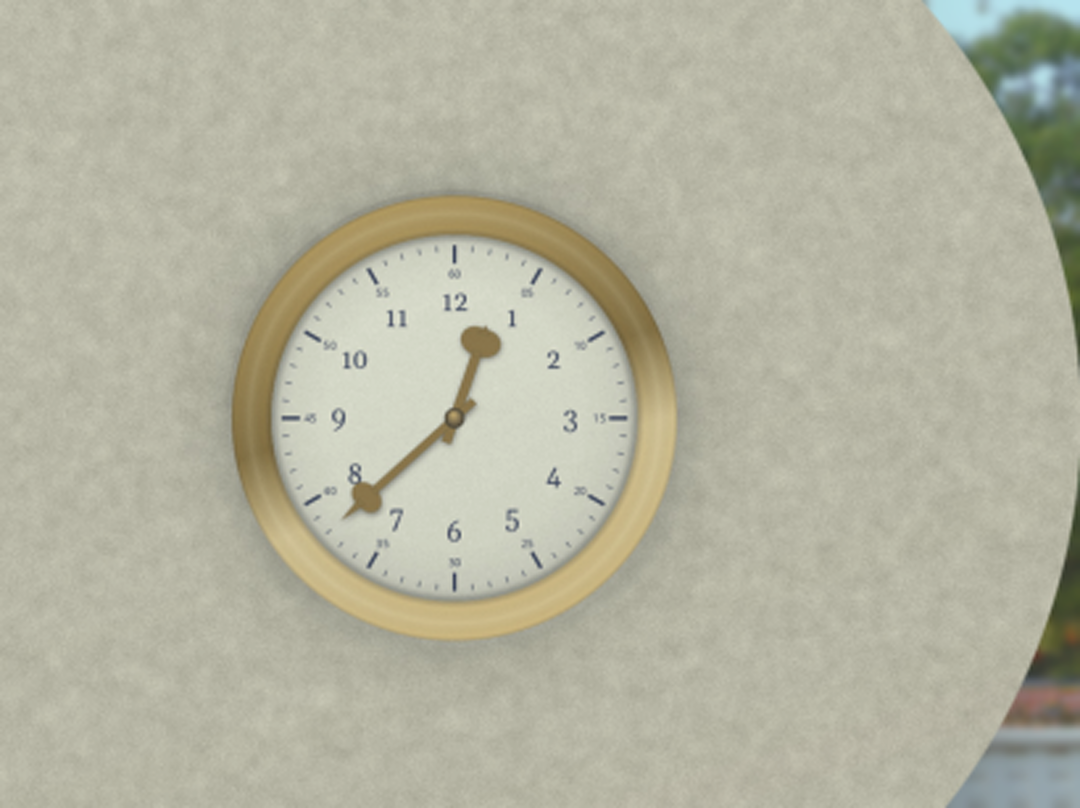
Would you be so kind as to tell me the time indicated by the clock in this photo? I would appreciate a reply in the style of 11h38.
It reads 12h38
